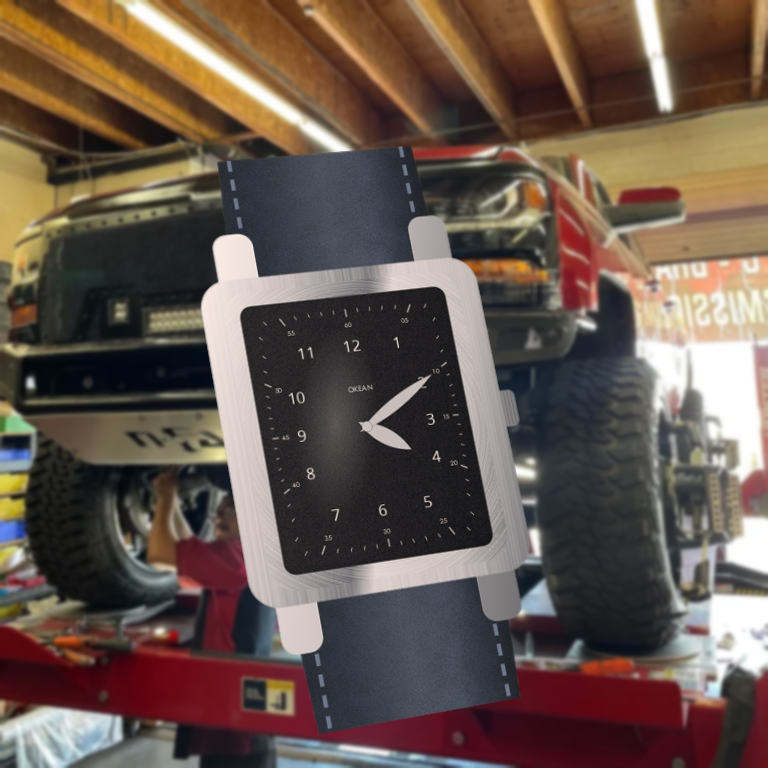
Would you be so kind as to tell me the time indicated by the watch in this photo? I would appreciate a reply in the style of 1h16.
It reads 4h10
